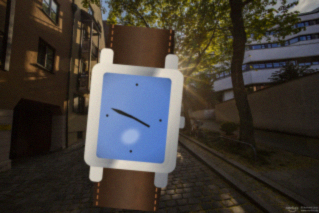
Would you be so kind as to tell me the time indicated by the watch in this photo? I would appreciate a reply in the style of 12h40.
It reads 3h48
